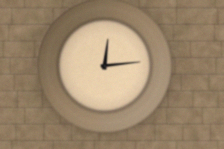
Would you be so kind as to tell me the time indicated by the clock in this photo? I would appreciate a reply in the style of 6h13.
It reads 12h14
